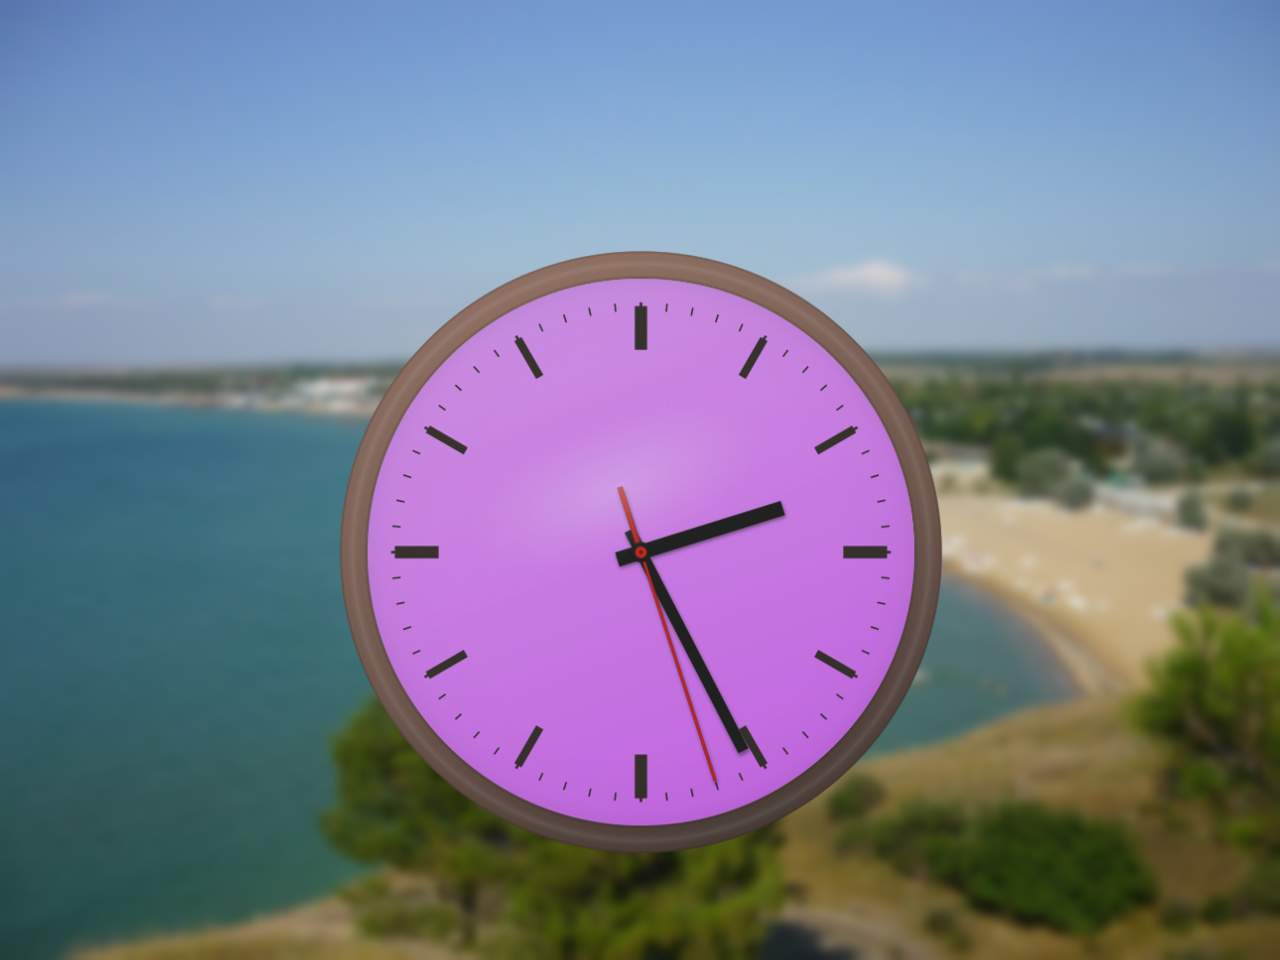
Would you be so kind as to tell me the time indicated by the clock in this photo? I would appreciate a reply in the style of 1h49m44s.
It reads 2h25m27s
